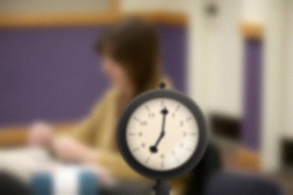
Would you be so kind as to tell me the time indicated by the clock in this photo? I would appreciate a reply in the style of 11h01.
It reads 7h01
